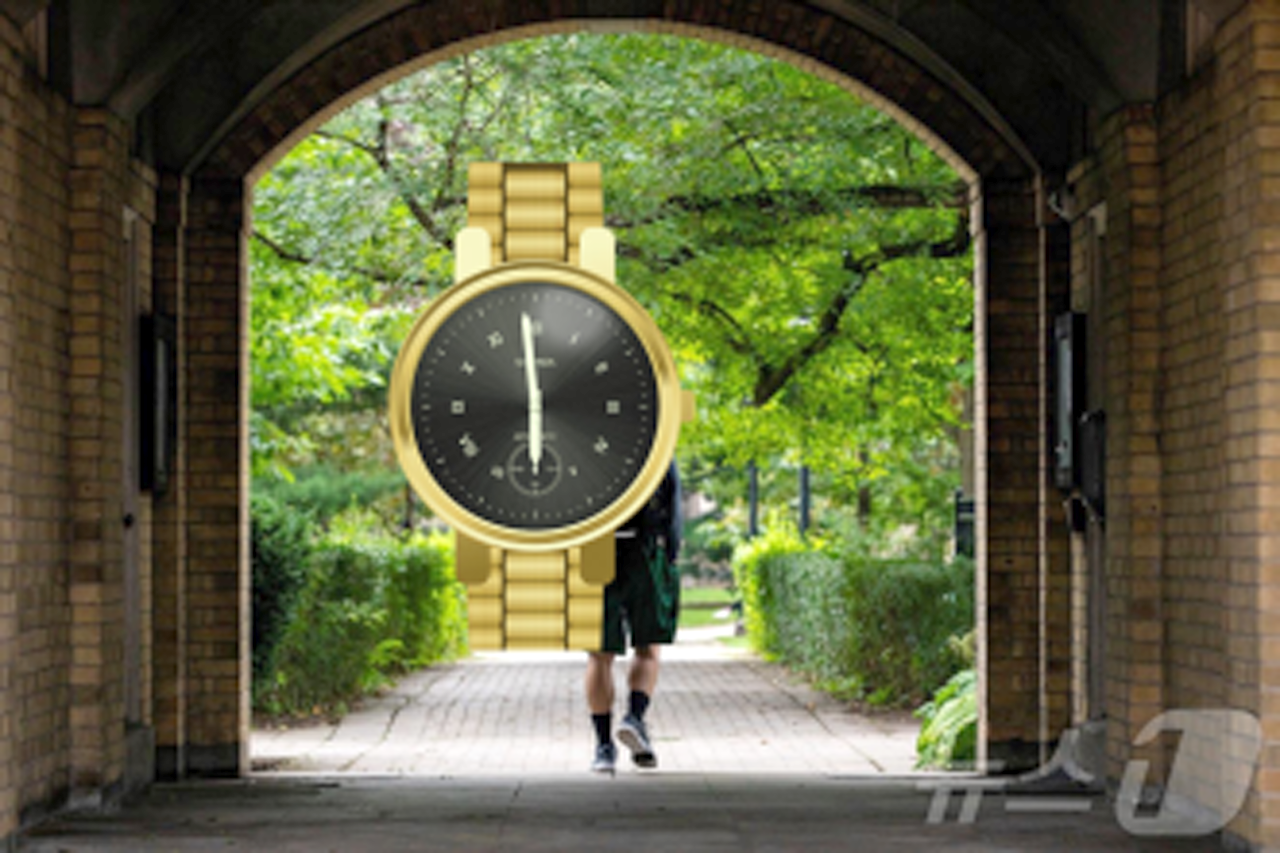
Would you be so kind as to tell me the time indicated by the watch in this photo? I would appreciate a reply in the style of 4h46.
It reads 5h59
